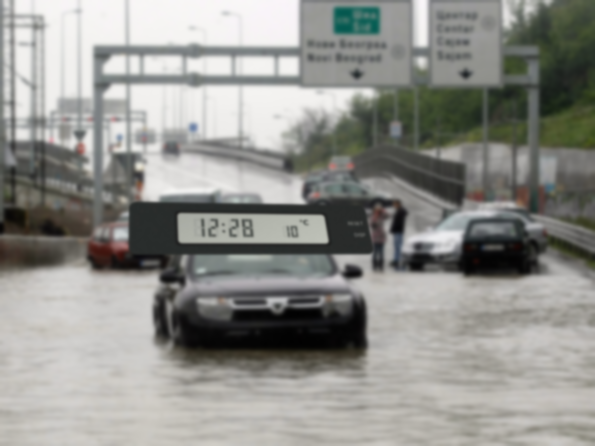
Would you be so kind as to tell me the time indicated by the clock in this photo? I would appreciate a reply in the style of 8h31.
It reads 12h28
